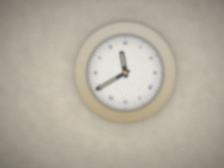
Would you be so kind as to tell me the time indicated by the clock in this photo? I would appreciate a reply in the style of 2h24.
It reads 11h40
